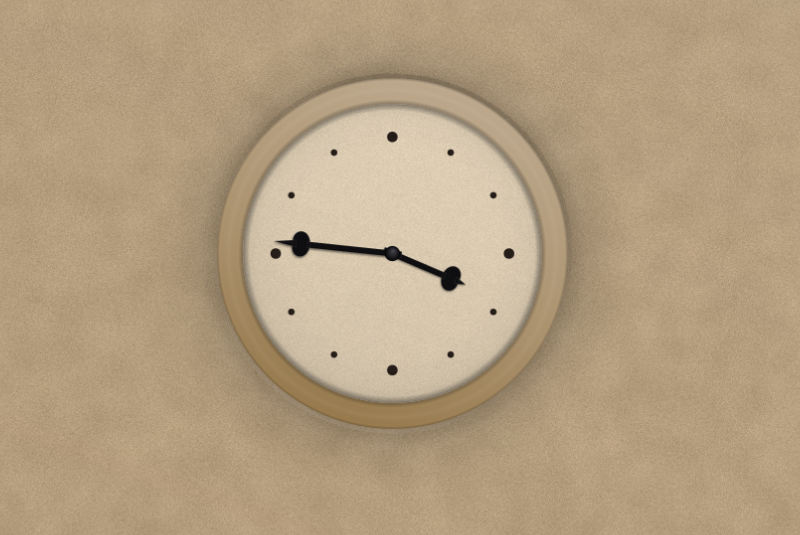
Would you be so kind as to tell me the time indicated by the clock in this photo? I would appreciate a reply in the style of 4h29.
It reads 3h46
